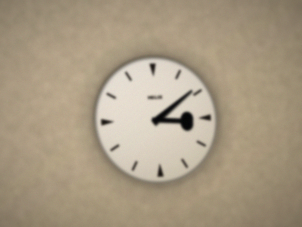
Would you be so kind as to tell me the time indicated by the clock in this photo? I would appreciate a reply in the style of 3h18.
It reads 3h09
